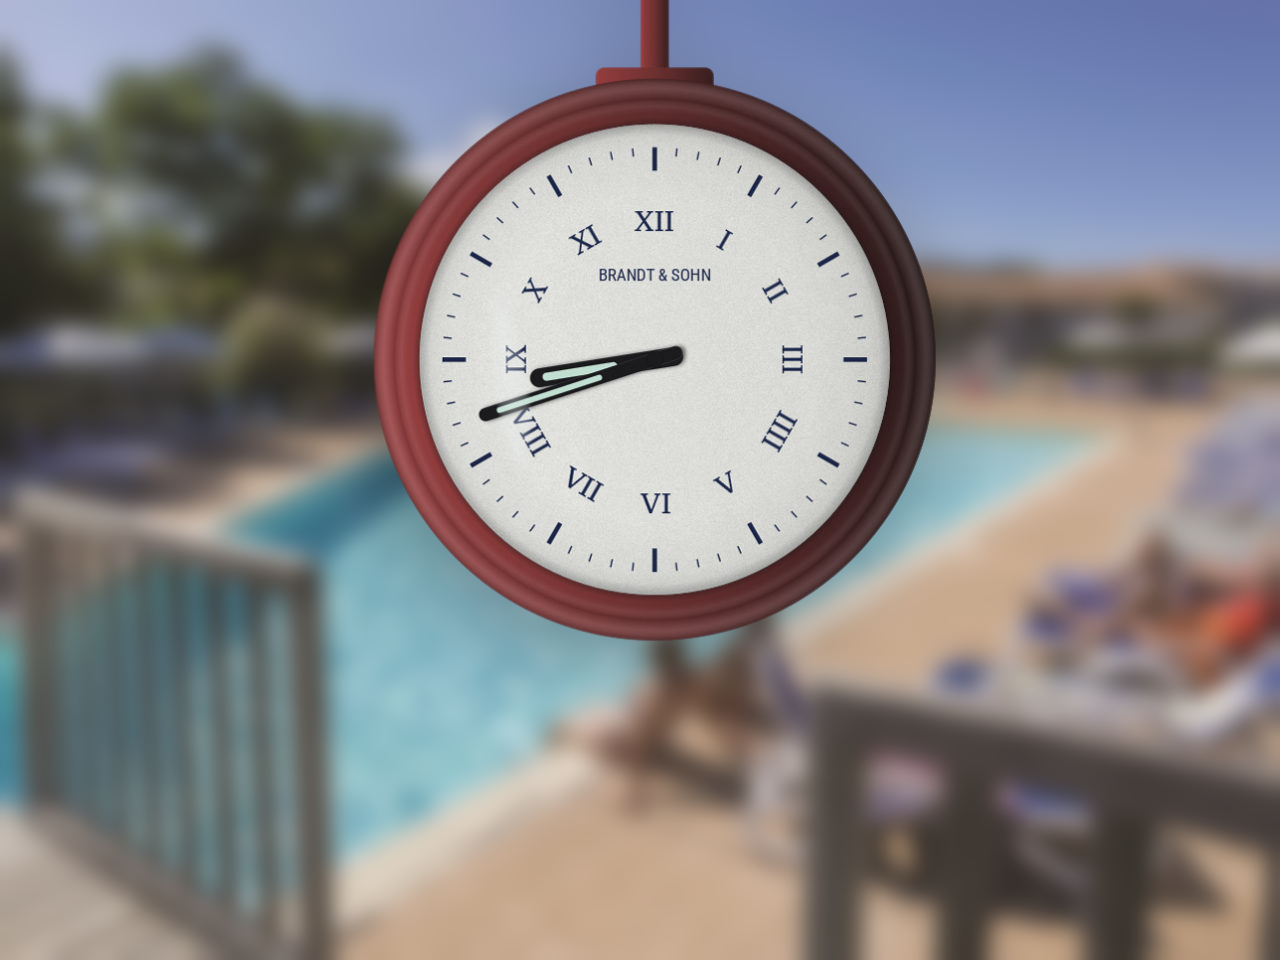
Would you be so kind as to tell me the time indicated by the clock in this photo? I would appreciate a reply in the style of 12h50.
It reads 8h42
